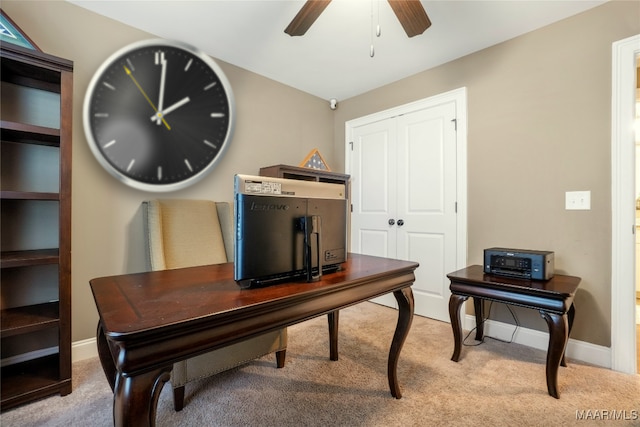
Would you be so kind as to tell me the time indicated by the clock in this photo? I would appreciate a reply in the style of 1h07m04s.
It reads 2h00m54s
